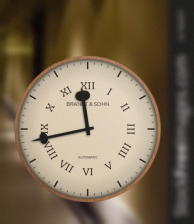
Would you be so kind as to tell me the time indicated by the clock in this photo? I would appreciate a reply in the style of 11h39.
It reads 11h43
